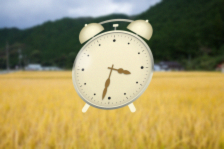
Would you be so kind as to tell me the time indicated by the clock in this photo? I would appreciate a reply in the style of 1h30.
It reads 3h32
